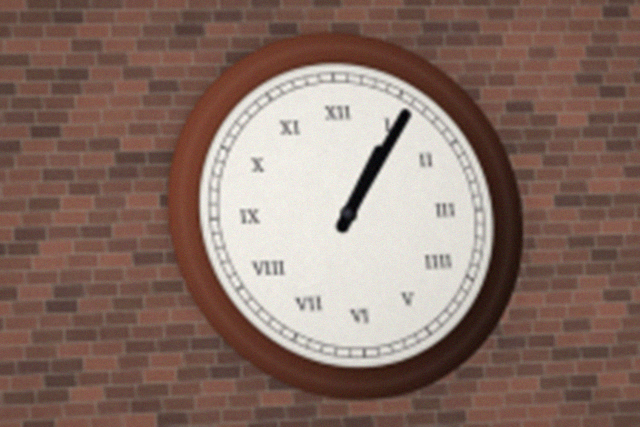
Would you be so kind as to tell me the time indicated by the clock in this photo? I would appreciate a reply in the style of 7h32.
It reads 1h06
